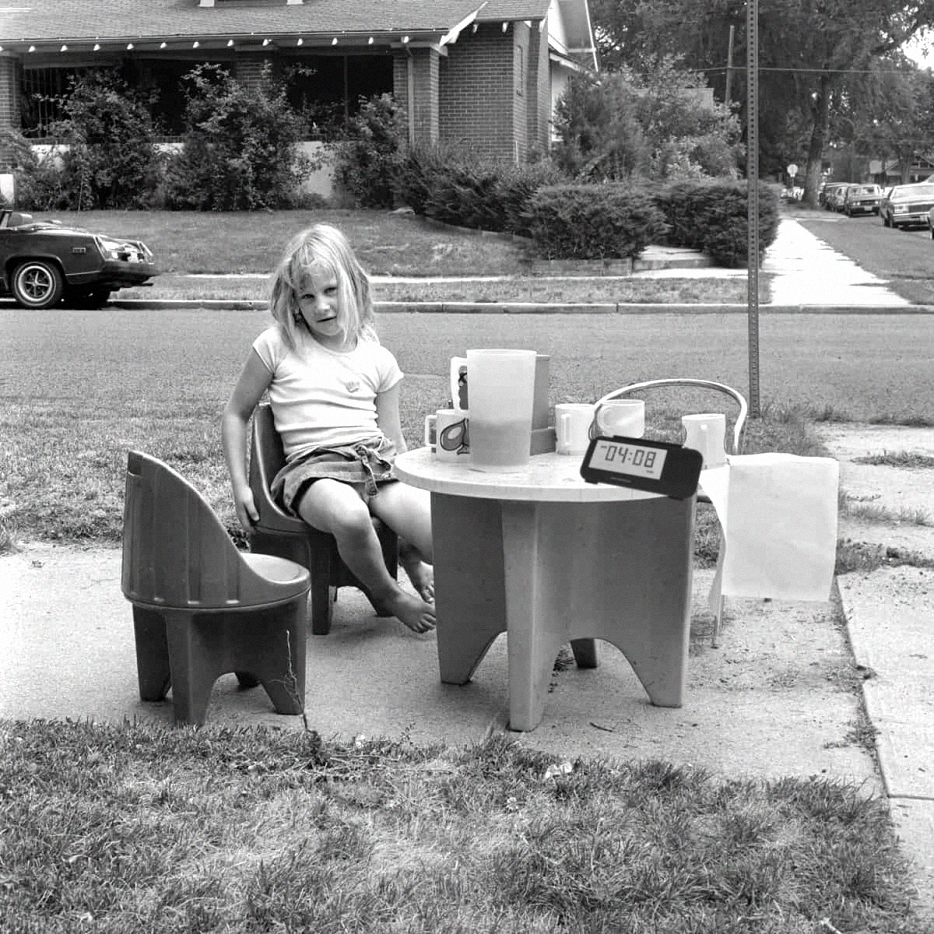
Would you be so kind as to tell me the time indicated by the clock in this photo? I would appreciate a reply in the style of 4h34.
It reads 4h08
